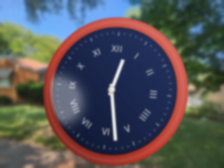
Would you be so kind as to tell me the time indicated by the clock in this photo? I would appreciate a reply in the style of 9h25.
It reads 12h28
